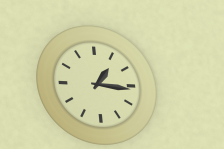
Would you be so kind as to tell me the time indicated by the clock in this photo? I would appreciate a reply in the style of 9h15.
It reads 1h16
